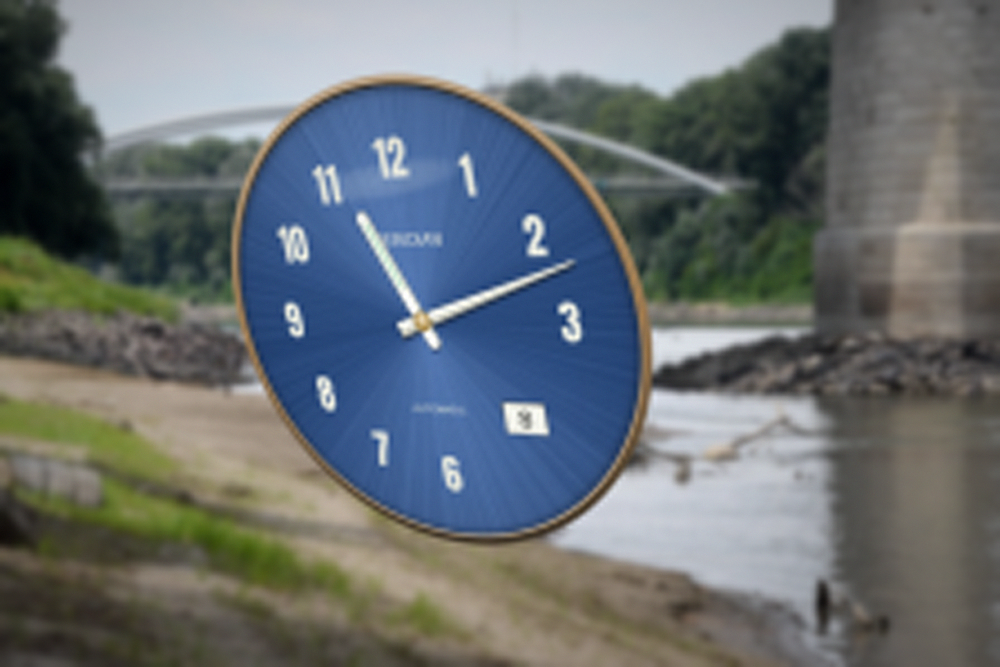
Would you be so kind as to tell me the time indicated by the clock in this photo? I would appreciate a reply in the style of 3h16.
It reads 11h12
